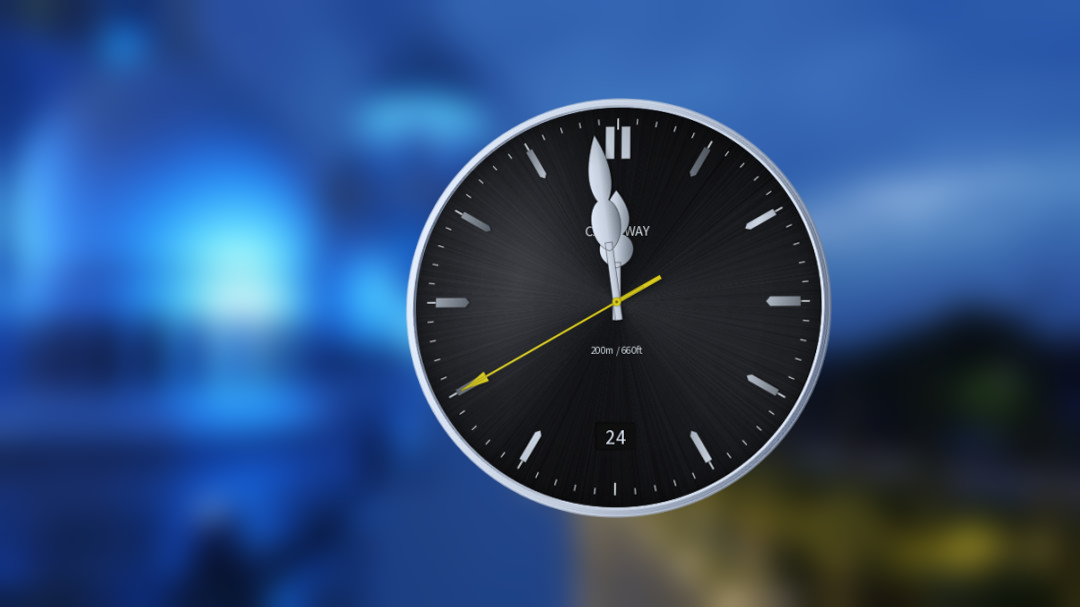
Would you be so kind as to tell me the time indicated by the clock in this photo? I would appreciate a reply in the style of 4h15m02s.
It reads 11h58m40s
